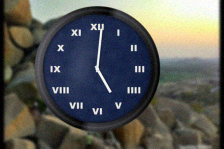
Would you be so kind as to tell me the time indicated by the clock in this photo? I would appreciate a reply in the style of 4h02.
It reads 5h01
